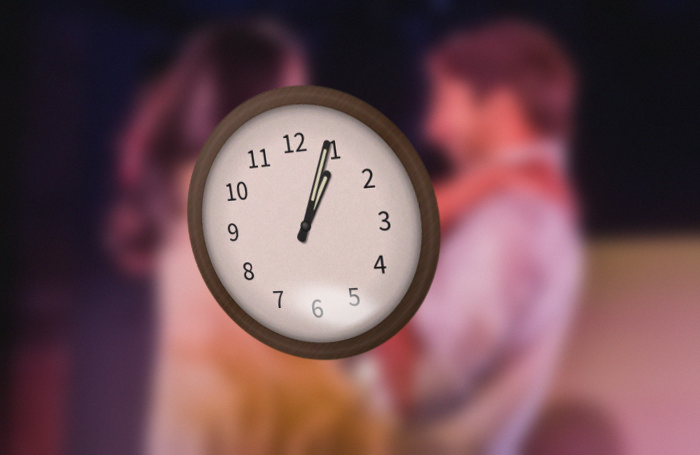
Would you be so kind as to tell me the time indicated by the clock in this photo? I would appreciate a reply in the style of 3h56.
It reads 1h04
